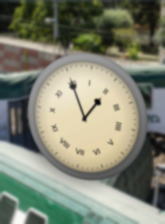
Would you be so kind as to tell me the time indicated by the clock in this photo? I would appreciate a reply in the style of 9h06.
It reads 2h00
